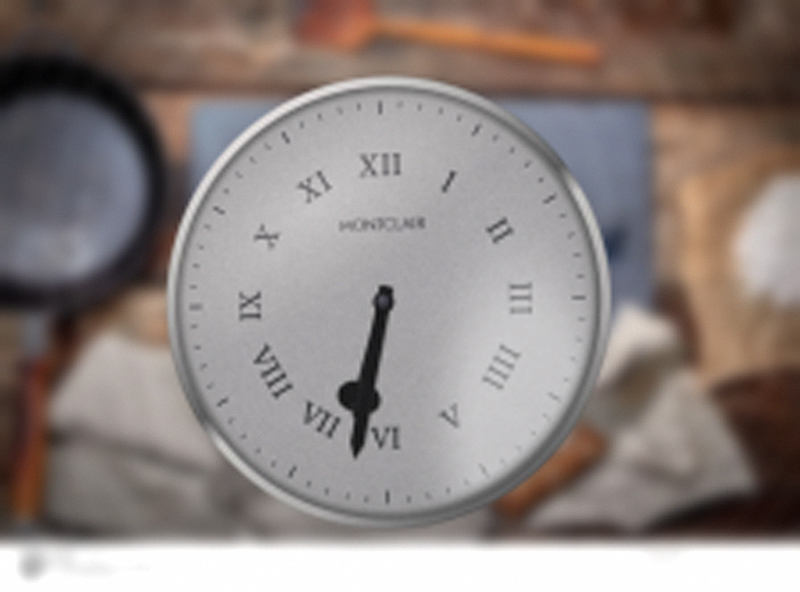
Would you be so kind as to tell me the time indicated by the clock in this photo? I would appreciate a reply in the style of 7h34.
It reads 6h32
